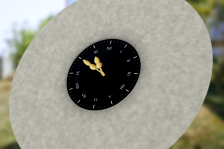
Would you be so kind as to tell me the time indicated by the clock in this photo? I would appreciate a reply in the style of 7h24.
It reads 10h50
